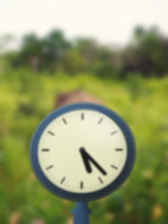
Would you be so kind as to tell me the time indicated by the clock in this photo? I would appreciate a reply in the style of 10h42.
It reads 5h23
